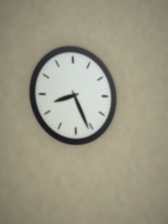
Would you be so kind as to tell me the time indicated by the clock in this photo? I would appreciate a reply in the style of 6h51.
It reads 8h26
